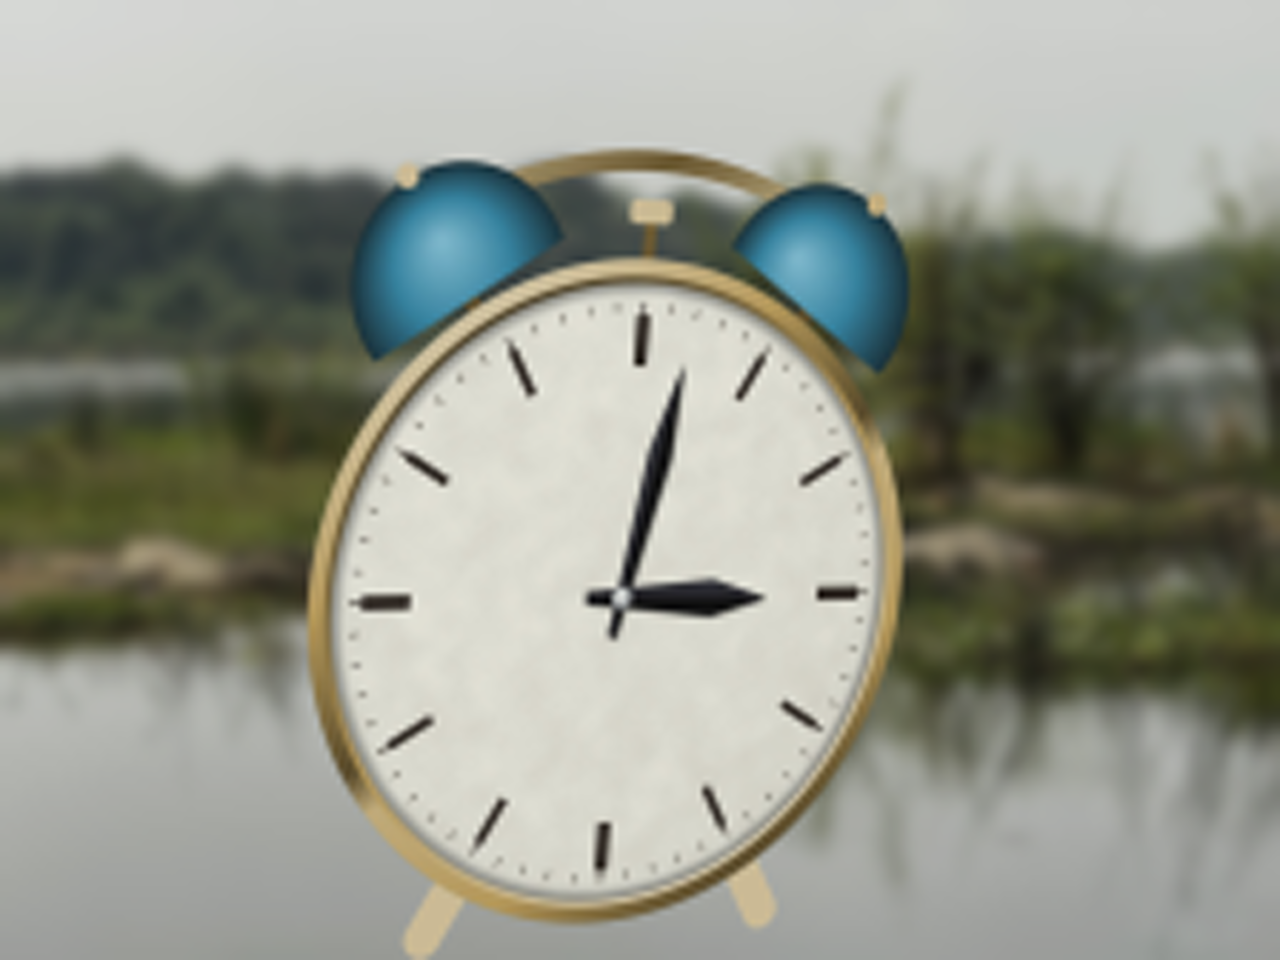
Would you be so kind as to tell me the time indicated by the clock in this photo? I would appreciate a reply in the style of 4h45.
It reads 3h02
